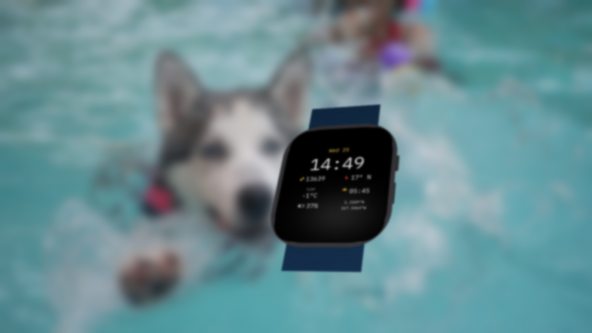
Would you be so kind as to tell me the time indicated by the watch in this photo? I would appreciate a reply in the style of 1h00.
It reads 14h49
